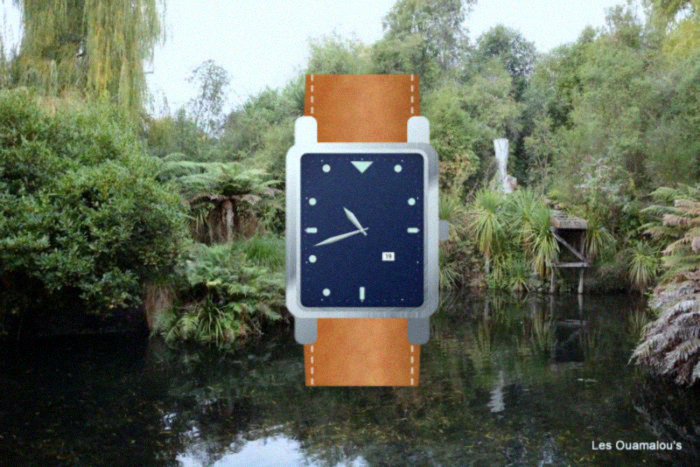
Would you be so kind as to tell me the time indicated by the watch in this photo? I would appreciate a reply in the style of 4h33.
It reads 10h42
